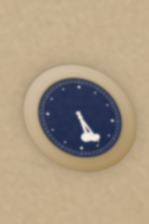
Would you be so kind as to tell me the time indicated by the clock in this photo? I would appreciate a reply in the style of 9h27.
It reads 5h24
